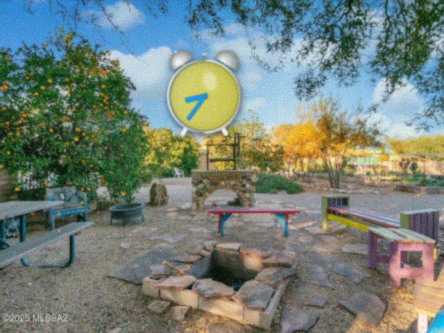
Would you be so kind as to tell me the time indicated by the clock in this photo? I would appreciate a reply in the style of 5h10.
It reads 8h36
